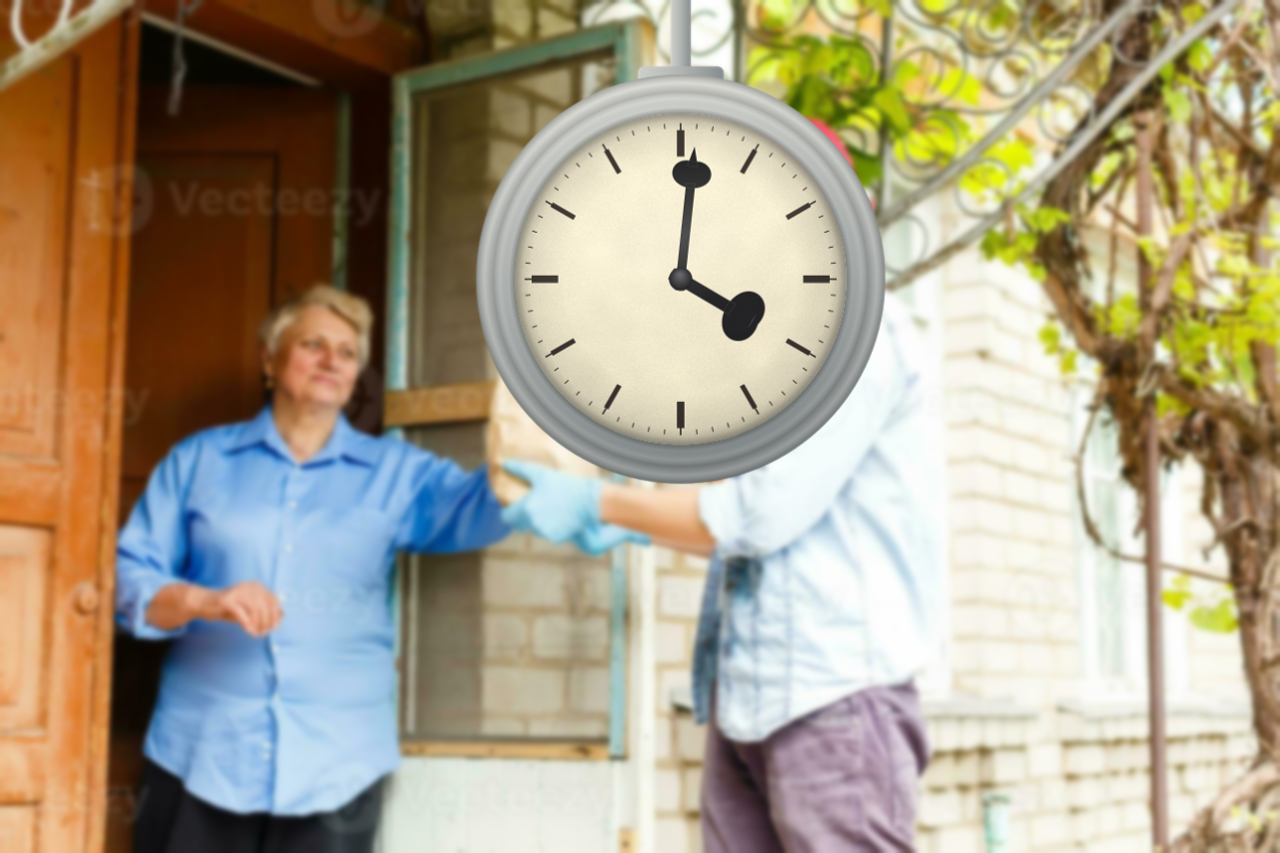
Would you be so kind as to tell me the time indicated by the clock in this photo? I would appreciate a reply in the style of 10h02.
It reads 4h01
